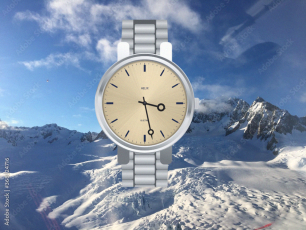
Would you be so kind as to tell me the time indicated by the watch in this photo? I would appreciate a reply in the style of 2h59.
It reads 3h28
